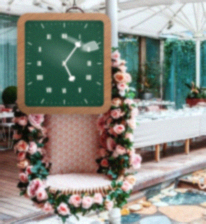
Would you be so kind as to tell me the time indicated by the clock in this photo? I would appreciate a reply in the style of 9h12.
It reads 5h06
